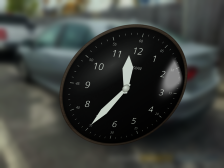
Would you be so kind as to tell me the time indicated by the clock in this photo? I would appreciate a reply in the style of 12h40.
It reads 11h35
